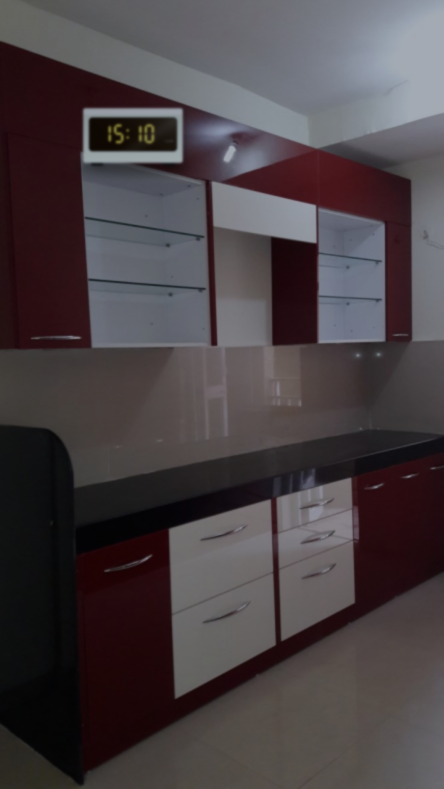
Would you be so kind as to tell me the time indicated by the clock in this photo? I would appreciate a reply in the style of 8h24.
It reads 15h10
